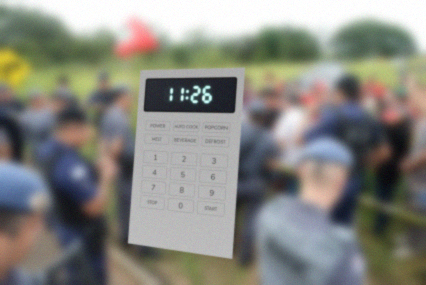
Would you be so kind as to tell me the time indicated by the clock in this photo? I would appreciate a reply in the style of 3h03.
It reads 11h26
